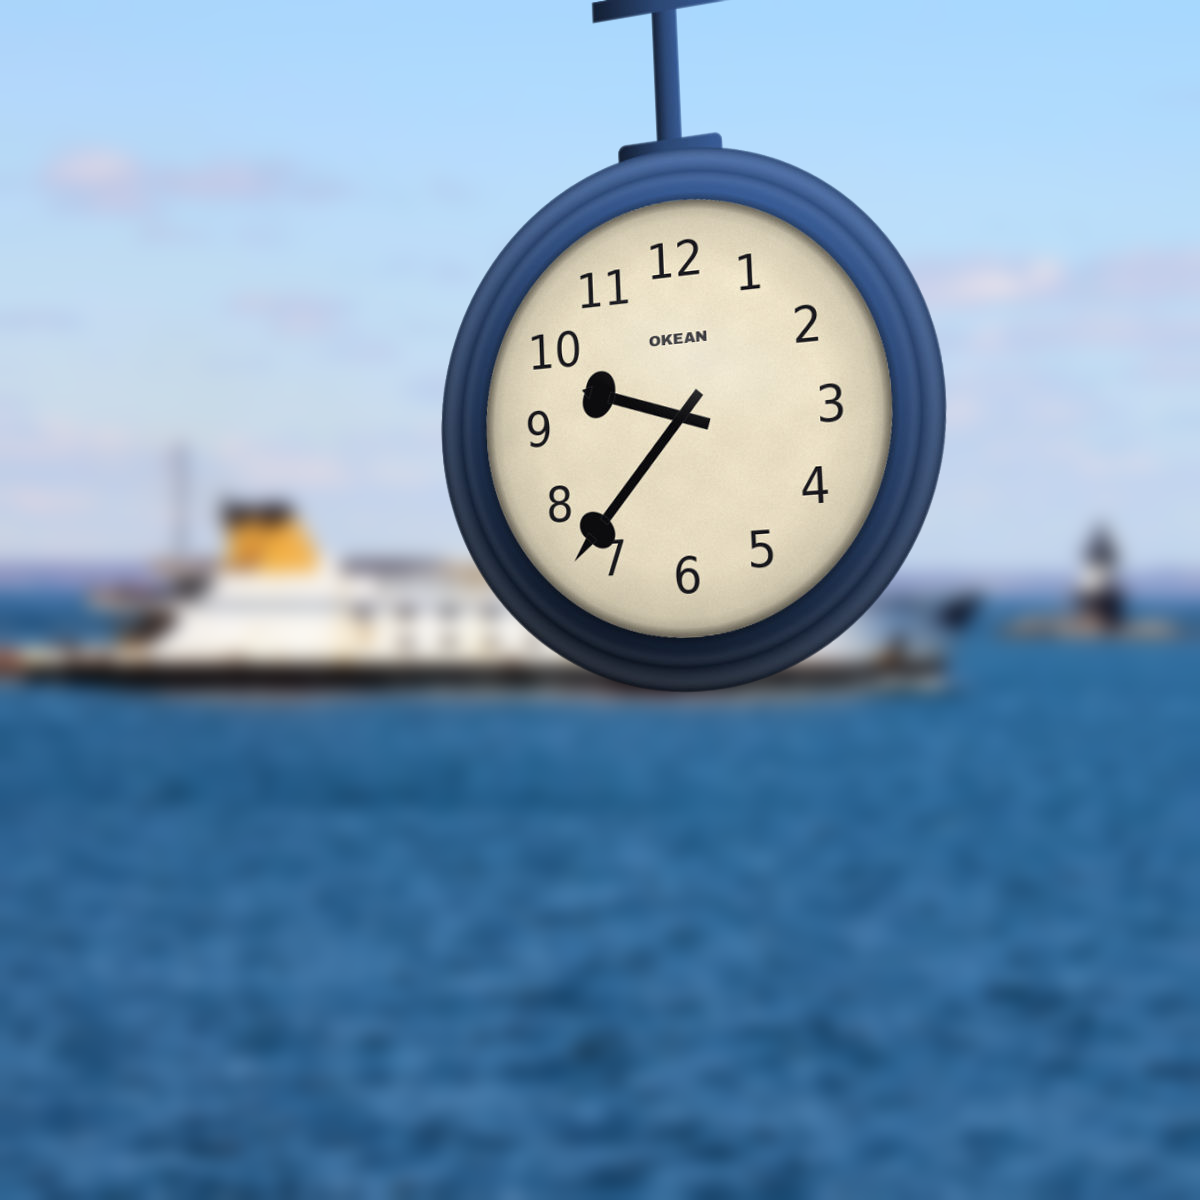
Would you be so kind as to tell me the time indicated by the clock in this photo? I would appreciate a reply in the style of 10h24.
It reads 9h37
